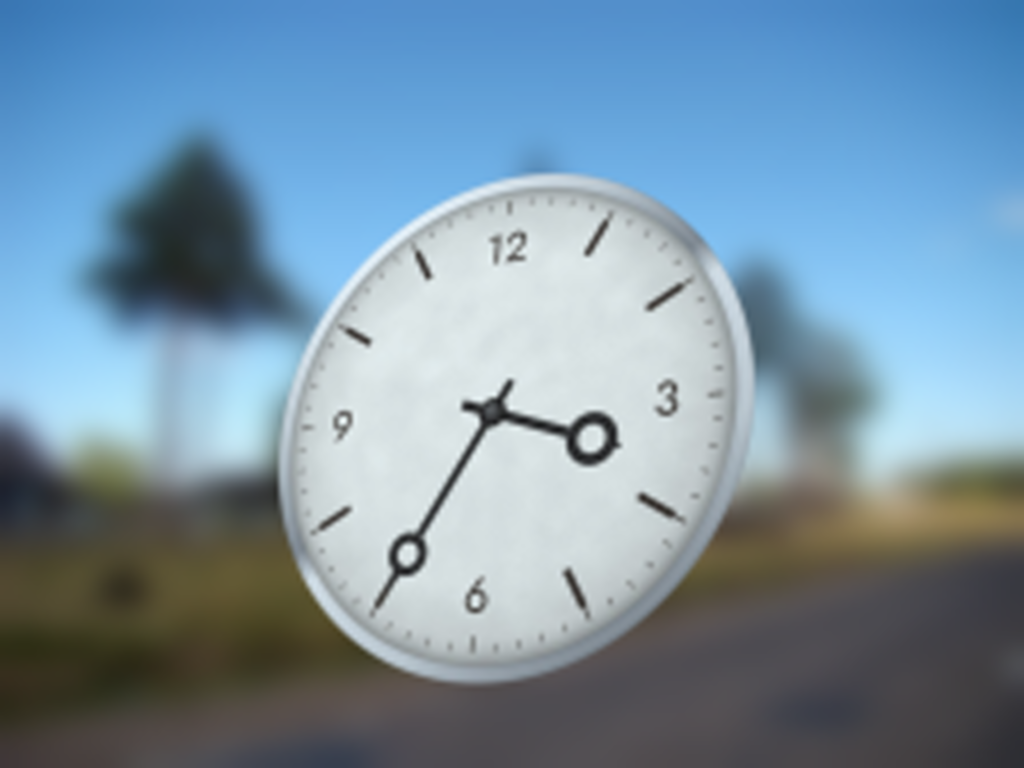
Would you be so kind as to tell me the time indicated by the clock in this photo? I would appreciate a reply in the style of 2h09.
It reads 3h35
